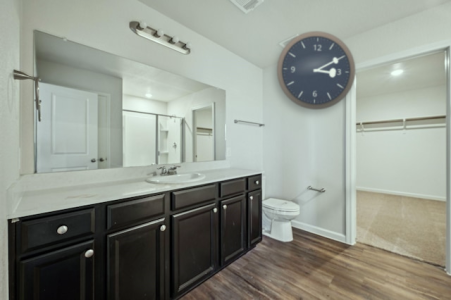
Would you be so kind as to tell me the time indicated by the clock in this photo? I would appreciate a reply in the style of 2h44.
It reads 3h10
